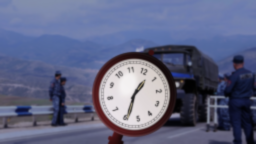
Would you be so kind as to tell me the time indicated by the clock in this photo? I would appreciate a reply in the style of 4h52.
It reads 12h29
